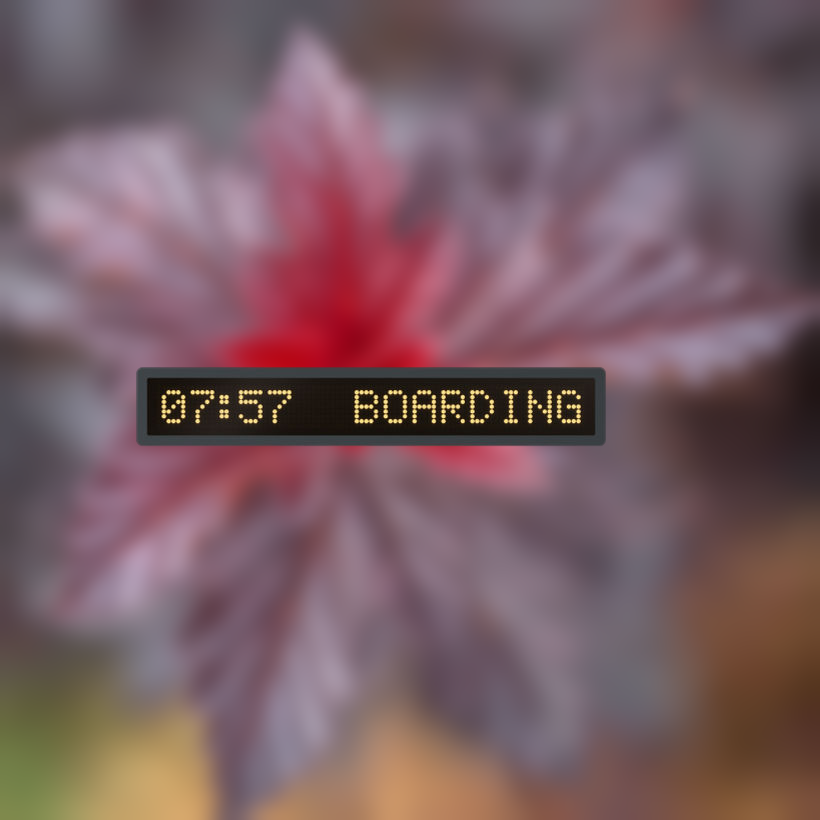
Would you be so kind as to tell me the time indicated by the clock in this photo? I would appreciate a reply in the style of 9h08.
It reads 7h57
